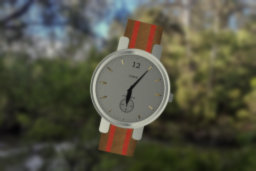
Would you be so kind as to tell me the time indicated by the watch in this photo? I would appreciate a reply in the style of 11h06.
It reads 6h05
